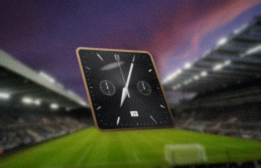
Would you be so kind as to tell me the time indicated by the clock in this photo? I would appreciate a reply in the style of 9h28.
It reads 7h05
